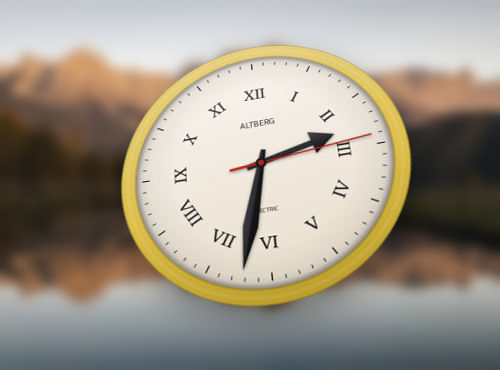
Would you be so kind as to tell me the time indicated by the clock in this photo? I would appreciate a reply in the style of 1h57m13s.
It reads 2h32m14s
